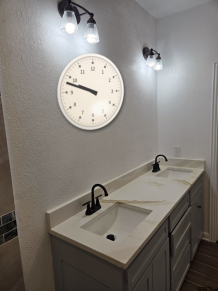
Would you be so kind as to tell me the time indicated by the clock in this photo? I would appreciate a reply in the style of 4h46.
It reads 9h48
